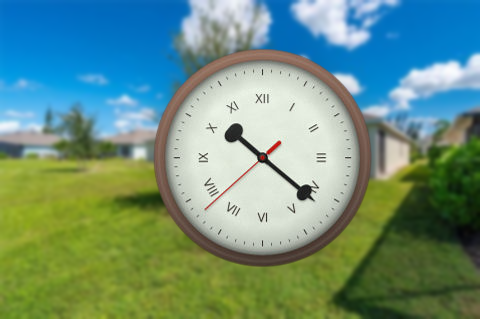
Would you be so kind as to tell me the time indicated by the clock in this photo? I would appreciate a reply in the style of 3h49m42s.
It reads 10h21m38s
